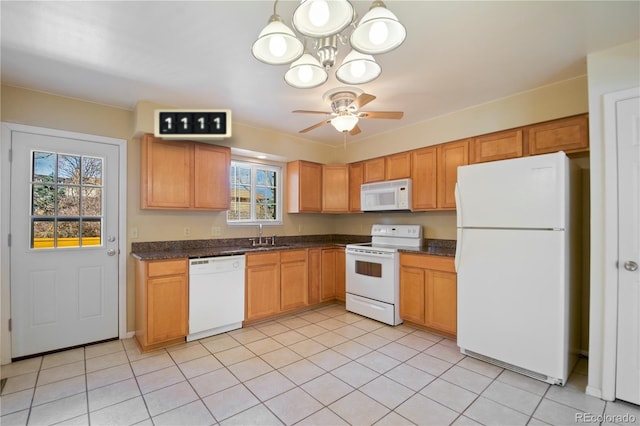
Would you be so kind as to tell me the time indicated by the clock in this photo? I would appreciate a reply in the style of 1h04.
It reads 11h11
